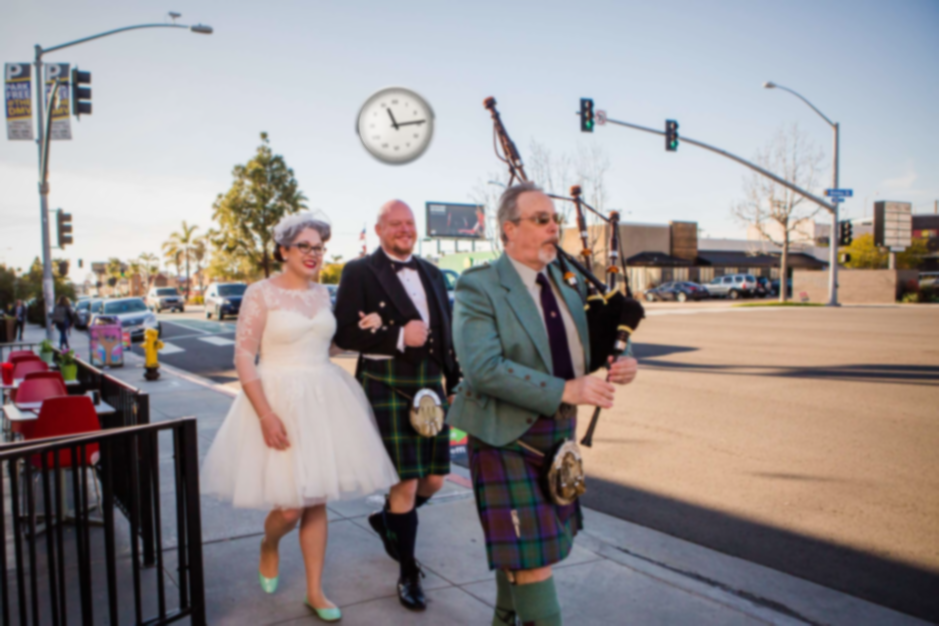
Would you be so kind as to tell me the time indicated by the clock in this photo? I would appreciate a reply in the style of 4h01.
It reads 11h14
